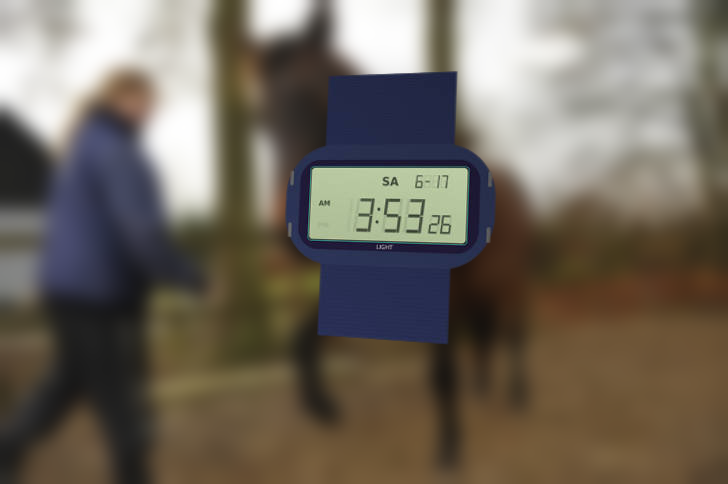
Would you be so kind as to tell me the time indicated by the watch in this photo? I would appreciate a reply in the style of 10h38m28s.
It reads 3h53m26s
